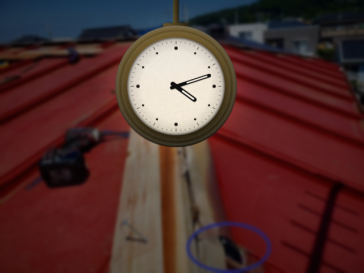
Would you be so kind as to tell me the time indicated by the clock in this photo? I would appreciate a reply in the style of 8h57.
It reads 4h12
